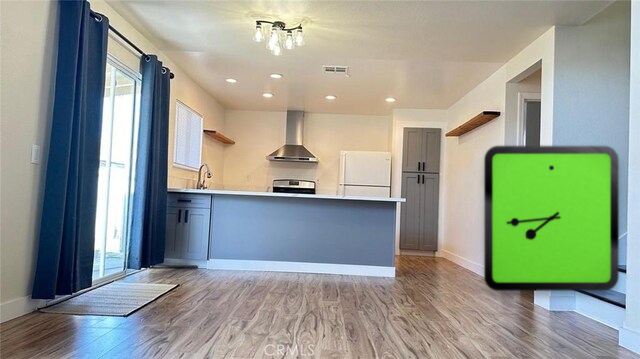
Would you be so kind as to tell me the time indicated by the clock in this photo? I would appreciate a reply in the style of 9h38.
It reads 7h44
